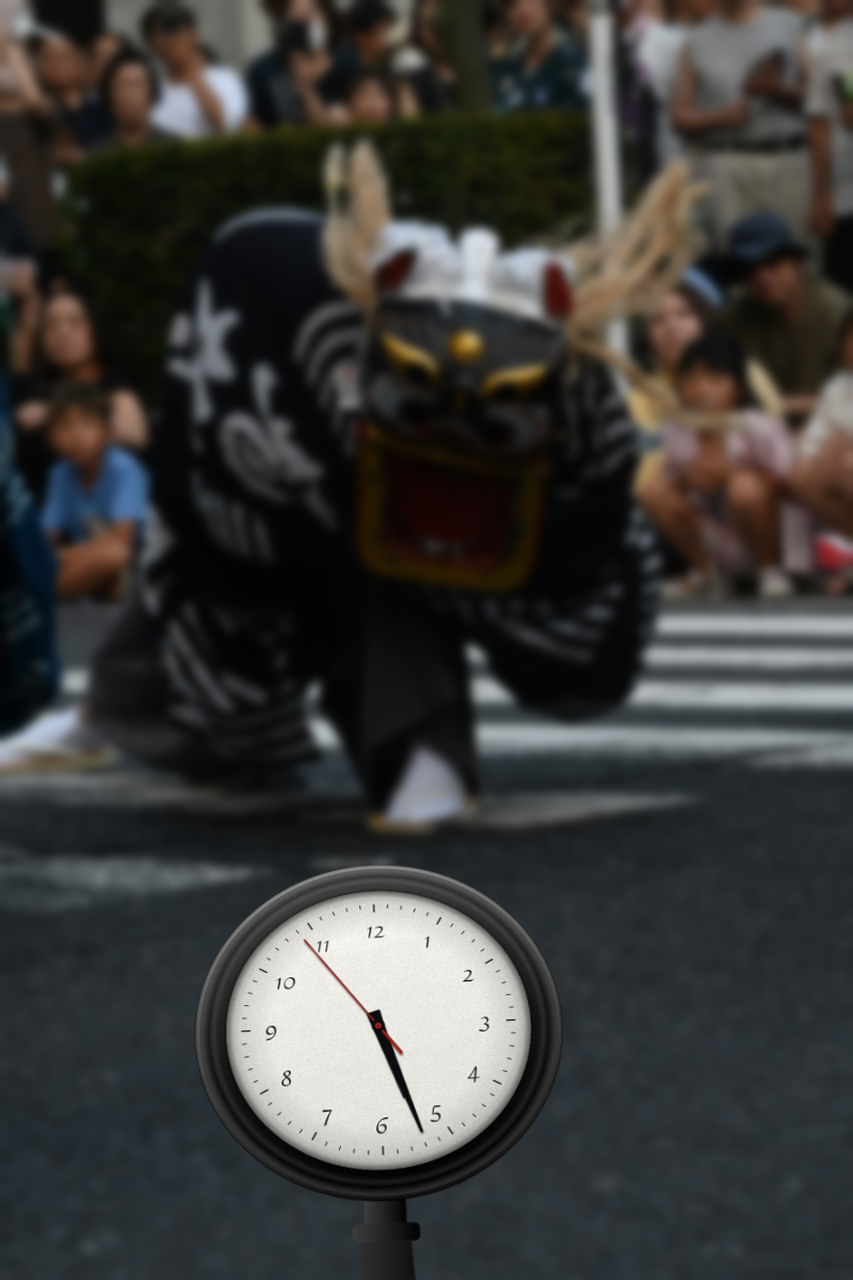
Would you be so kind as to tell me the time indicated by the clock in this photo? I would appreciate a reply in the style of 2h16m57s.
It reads 5h26m54s
